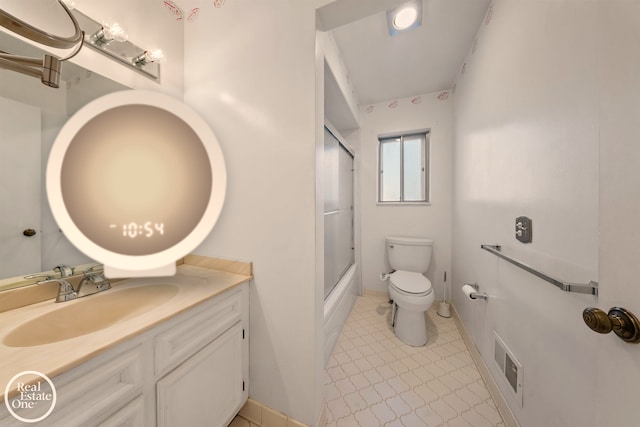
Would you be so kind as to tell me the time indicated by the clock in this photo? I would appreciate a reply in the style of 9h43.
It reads 10h54
